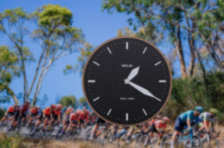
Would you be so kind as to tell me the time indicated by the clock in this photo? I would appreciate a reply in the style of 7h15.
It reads 1h20
